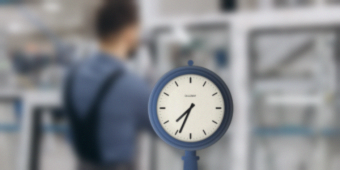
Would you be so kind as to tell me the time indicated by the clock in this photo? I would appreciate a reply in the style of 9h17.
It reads 7h34
